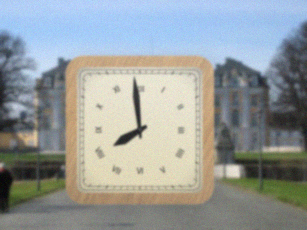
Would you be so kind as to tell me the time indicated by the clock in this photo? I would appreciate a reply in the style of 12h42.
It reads 7h59
